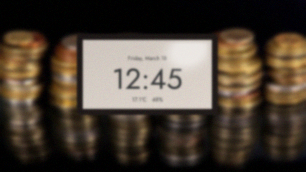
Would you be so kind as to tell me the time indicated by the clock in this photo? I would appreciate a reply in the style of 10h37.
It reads 12h45
